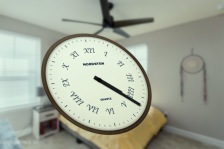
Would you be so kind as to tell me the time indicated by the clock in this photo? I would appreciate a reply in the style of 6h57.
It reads 4h22
